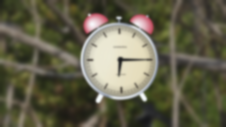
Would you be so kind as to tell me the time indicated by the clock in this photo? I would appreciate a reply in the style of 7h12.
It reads 6h15
